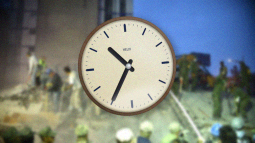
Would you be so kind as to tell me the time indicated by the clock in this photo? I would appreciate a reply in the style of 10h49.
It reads 10h35
